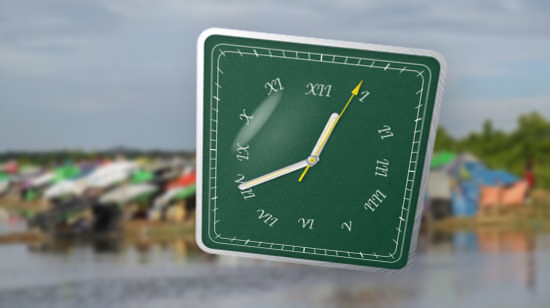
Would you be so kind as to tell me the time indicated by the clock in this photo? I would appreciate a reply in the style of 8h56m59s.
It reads 12h40m04s
